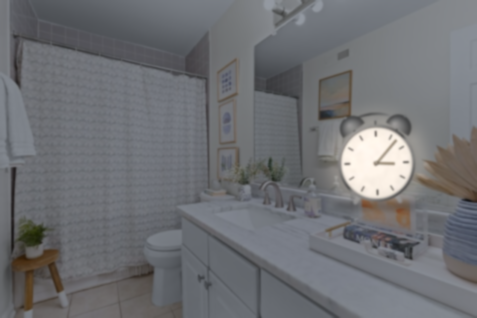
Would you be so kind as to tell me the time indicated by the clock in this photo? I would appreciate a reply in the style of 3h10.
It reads 3h07
